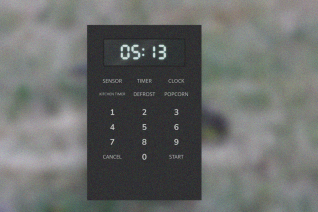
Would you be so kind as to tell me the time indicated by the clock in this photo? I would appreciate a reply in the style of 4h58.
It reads 5h13
